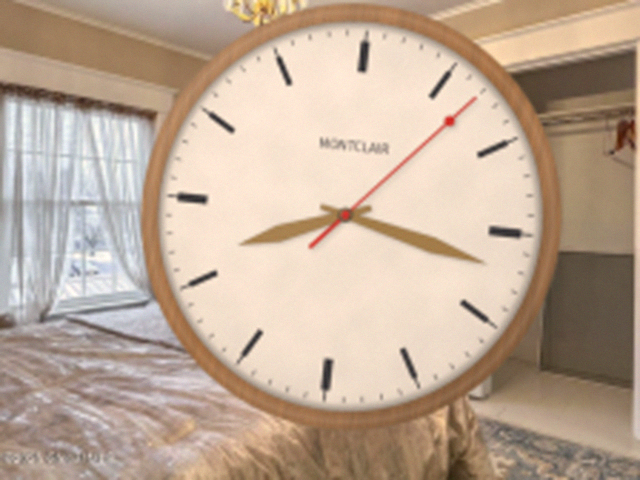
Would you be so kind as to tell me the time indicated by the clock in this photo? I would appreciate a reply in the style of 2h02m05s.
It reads 8h17m07s
